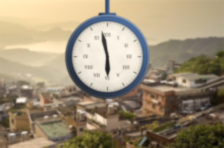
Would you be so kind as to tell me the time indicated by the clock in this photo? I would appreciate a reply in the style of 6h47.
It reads 5h58
